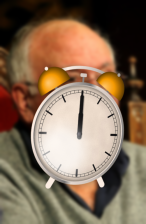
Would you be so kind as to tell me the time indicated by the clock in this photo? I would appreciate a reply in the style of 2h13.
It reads 12h00
